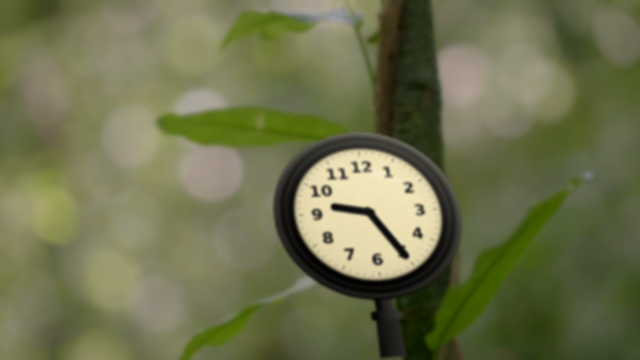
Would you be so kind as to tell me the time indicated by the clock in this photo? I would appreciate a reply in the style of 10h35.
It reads 9h25
